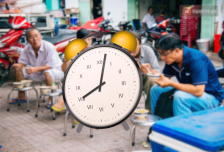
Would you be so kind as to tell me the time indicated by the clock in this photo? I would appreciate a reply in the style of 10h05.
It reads 8h02
